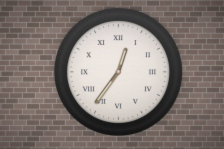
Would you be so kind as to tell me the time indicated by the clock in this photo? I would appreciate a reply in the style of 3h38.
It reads 12h36
